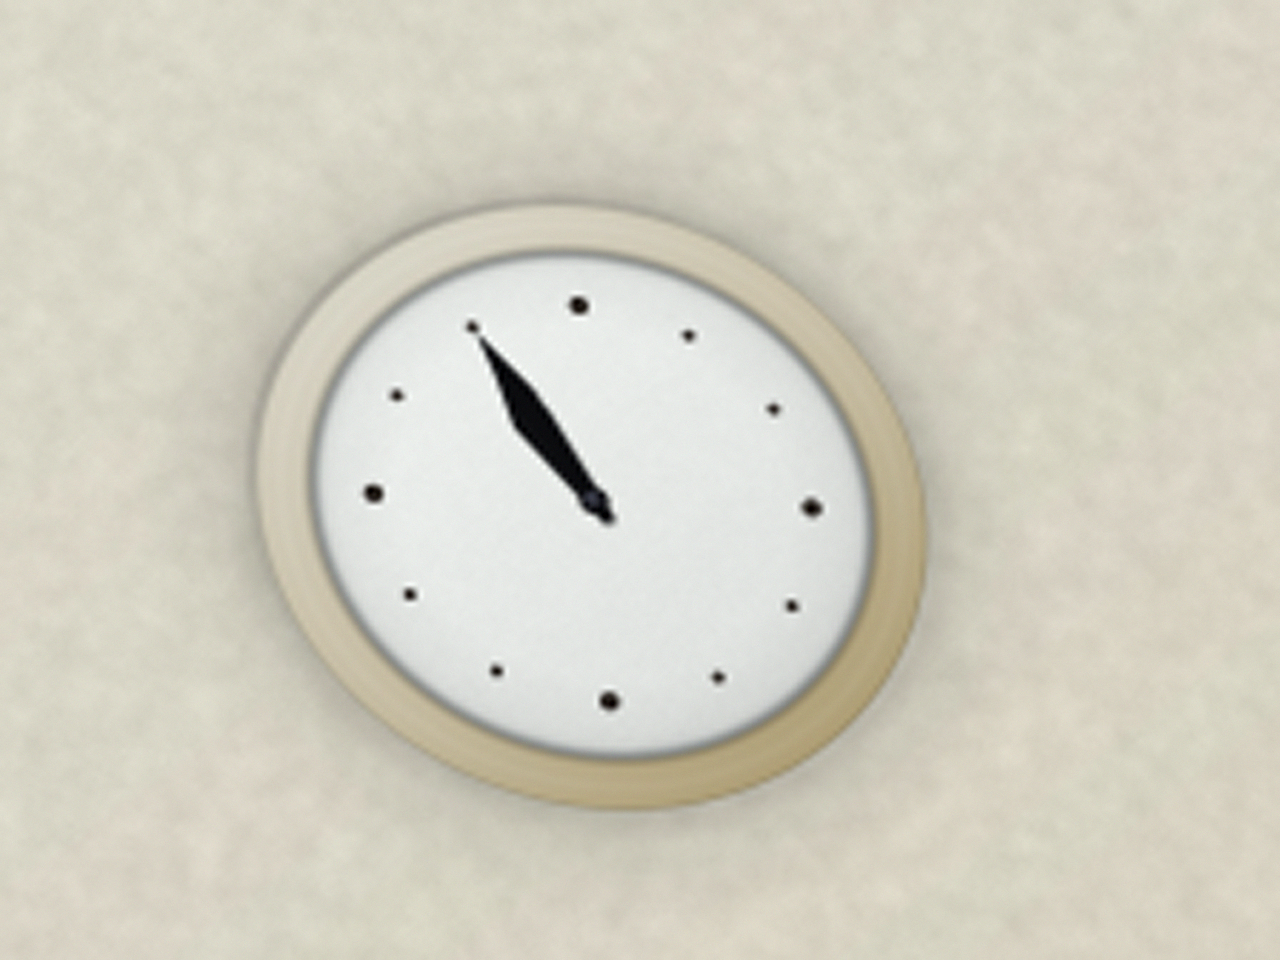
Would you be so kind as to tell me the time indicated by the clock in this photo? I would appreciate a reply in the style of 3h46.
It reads 10h55
